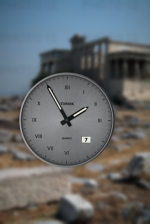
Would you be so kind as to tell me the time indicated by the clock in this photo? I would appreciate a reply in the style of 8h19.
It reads 1h55
